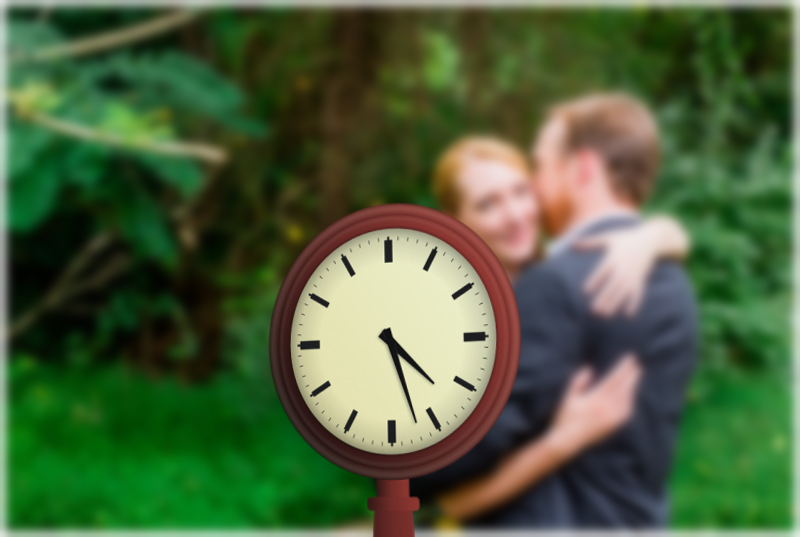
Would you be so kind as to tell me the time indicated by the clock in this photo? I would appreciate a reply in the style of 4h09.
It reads 4h27
